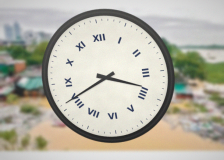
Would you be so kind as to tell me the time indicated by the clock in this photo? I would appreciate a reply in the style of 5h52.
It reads 3h41
